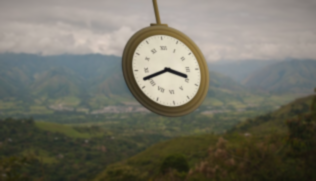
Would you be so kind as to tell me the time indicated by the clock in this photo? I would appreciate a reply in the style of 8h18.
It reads 3h42
